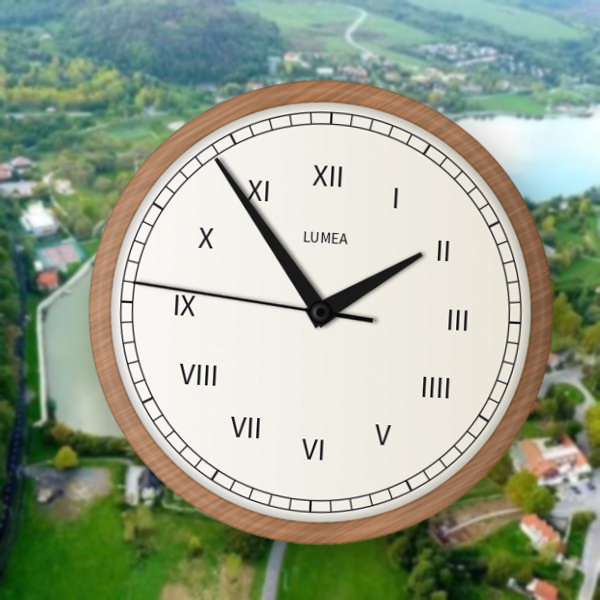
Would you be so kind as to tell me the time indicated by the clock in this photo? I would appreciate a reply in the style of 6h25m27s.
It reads 1h53m46s
